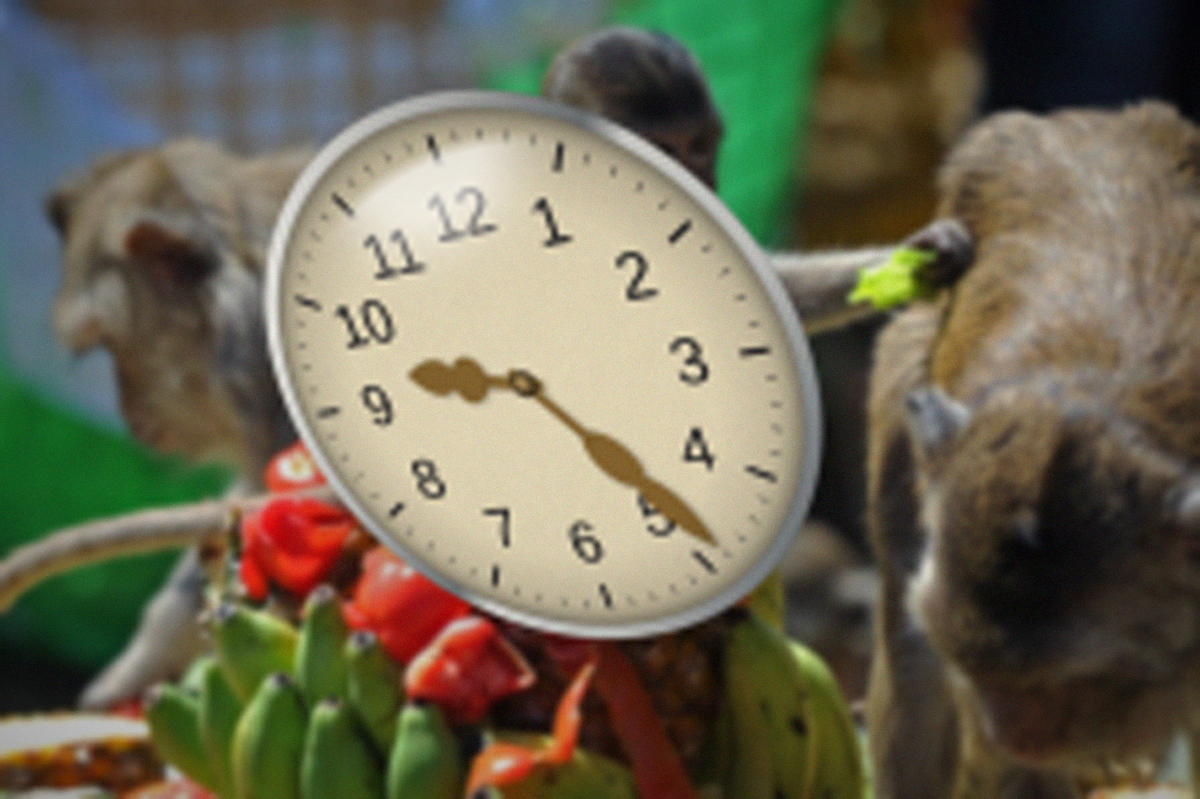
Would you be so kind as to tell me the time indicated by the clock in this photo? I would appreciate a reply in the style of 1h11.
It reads 9h24
